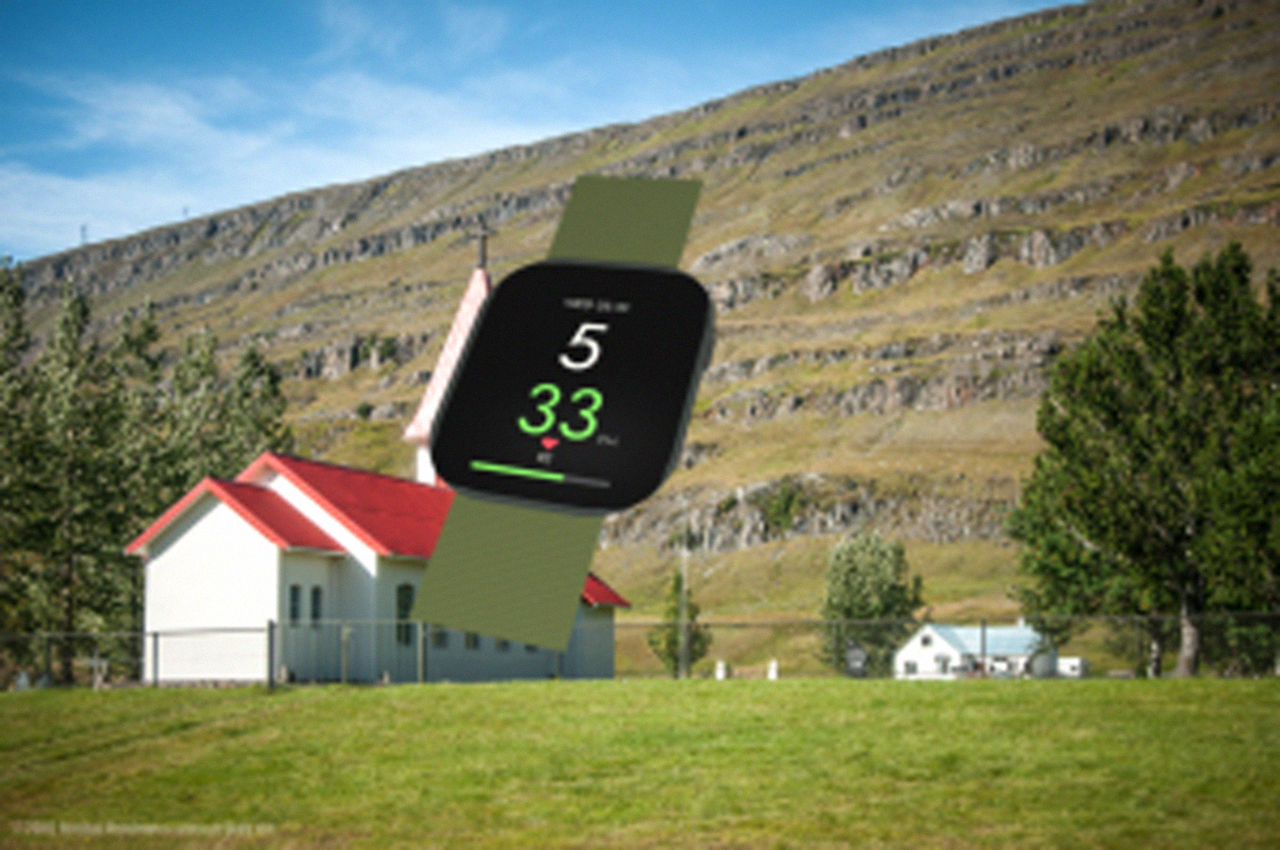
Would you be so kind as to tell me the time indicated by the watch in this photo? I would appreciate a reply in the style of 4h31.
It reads 5h33
